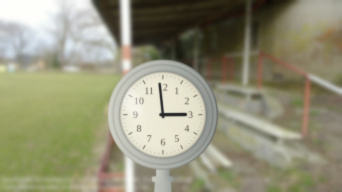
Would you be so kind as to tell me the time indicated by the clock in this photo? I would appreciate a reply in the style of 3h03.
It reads 2h59
